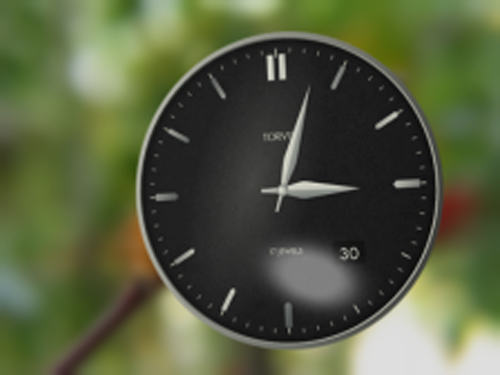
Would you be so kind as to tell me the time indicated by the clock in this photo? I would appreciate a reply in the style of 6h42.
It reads 3h03
